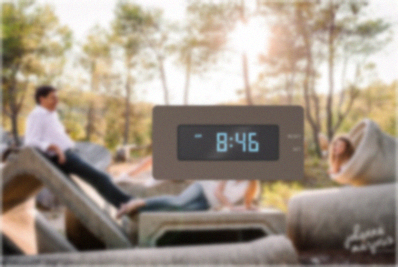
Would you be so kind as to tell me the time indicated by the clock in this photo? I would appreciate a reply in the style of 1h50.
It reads 8h46
